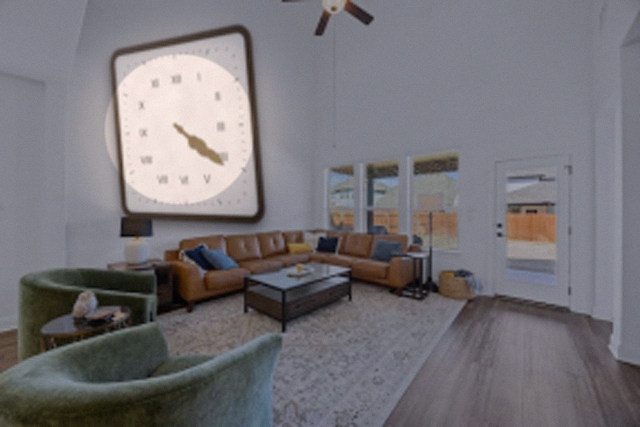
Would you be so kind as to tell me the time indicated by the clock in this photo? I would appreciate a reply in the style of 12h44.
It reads 4h21
